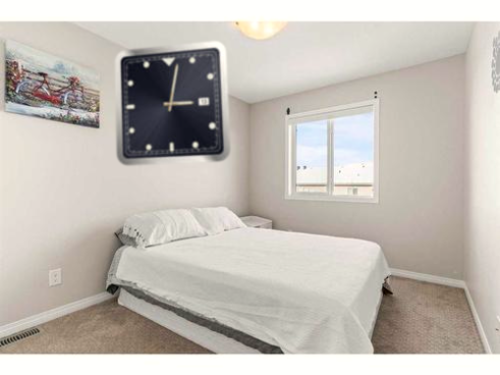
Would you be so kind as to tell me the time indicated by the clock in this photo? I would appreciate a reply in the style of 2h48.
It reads 3h02
